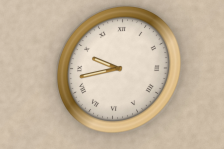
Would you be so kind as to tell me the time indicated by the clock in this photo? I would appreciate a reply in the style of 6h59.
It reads 9h43
